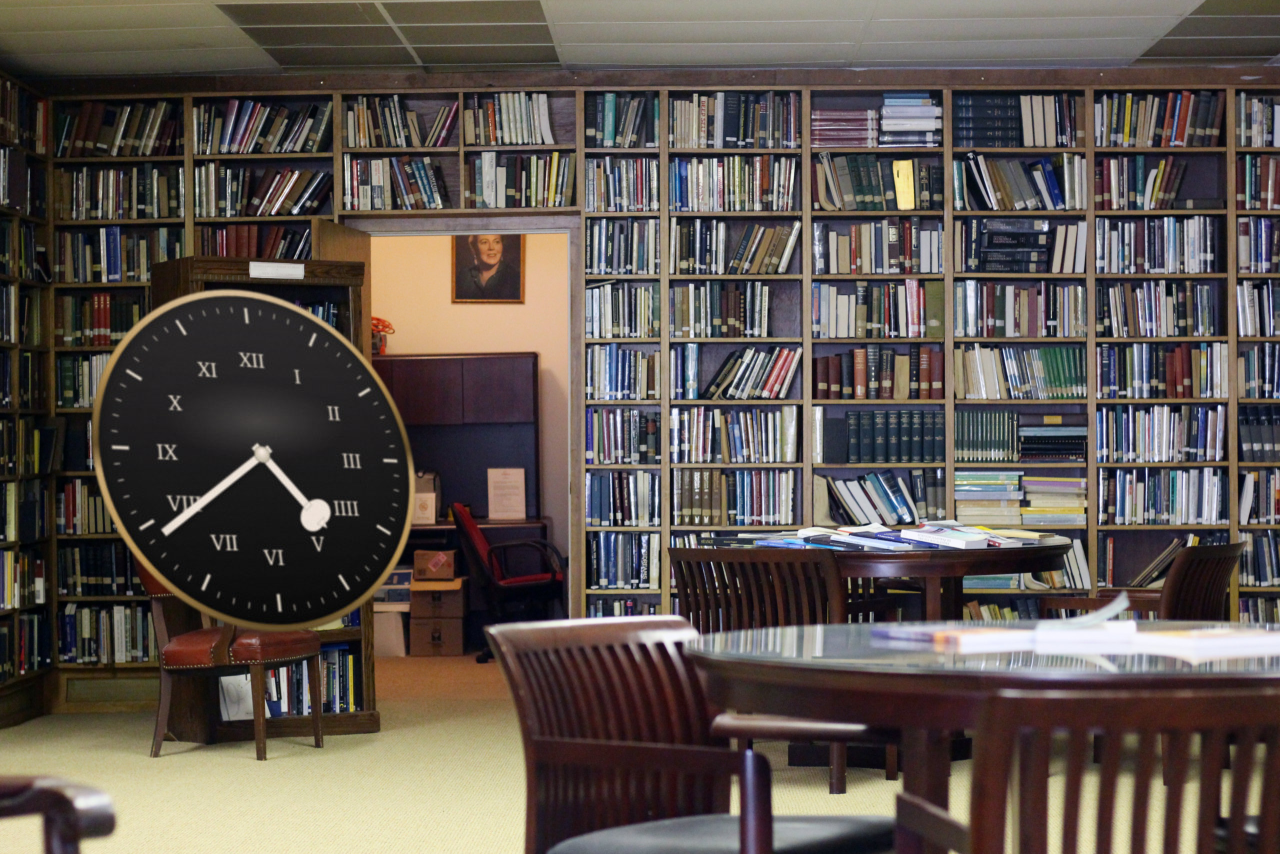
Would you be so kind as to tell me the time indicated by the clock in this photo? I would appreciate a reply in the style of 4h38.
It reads 4h39
